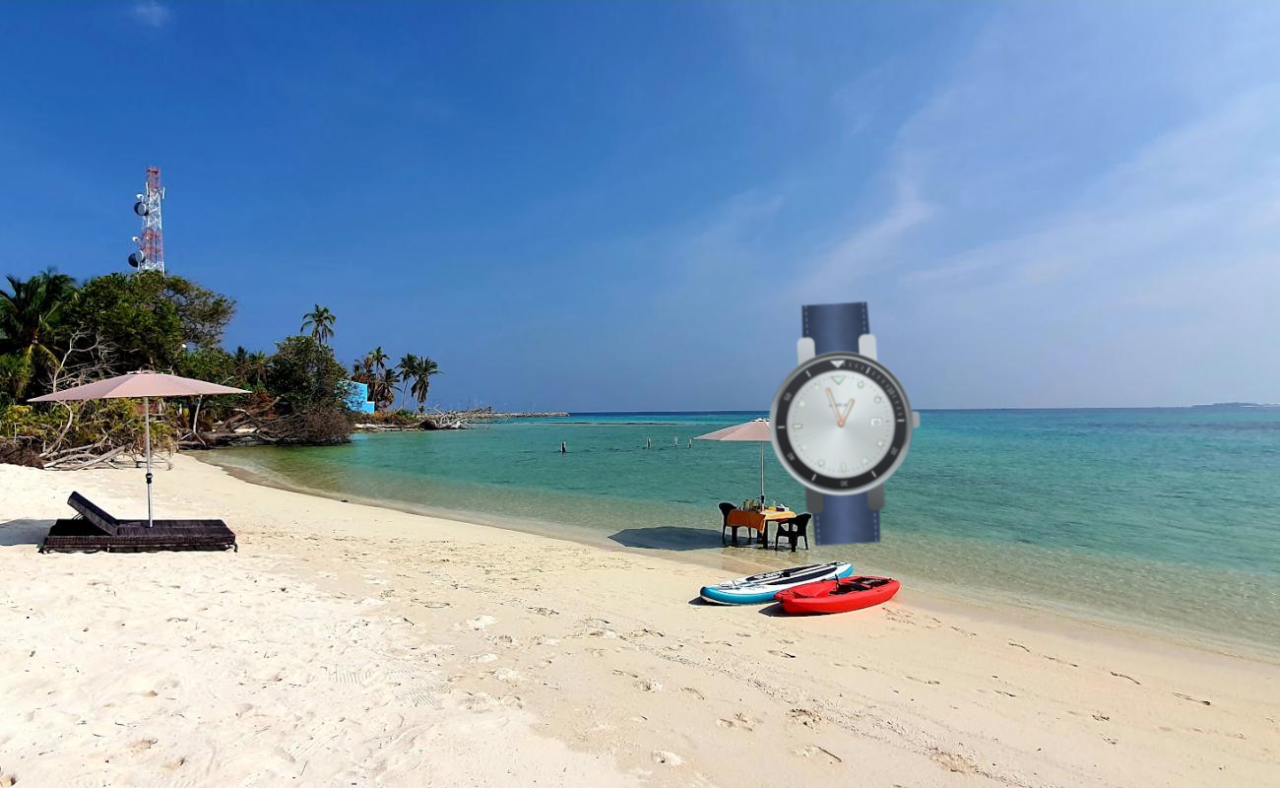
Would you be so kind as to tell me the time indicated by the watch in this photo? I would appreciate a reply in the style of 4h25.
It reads 12h57
